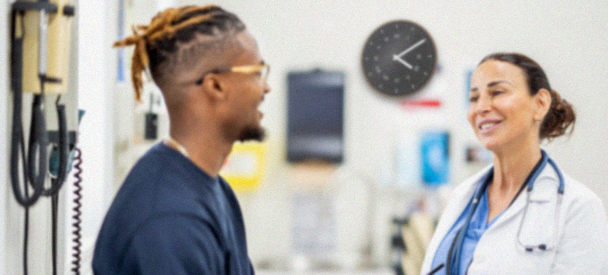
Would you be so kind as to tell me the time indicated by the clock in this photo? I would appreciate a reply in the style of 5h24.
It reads 4h10
